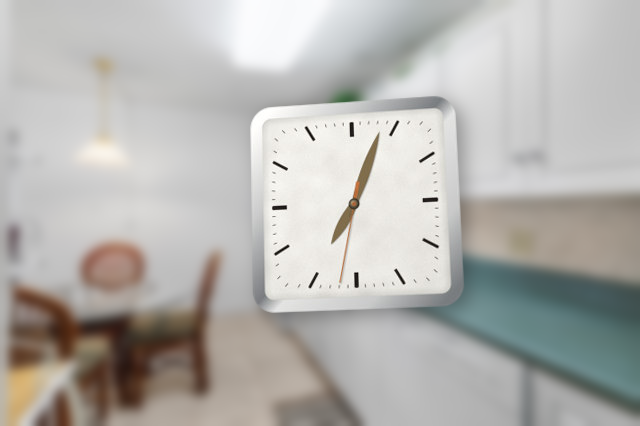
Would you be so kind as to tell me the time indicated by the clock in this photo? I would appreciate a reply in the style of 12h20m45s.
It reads 7h03m32s
